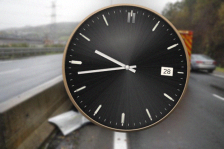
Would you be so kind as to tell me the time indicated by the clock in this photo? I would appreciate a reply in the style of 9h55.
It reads 9h43
